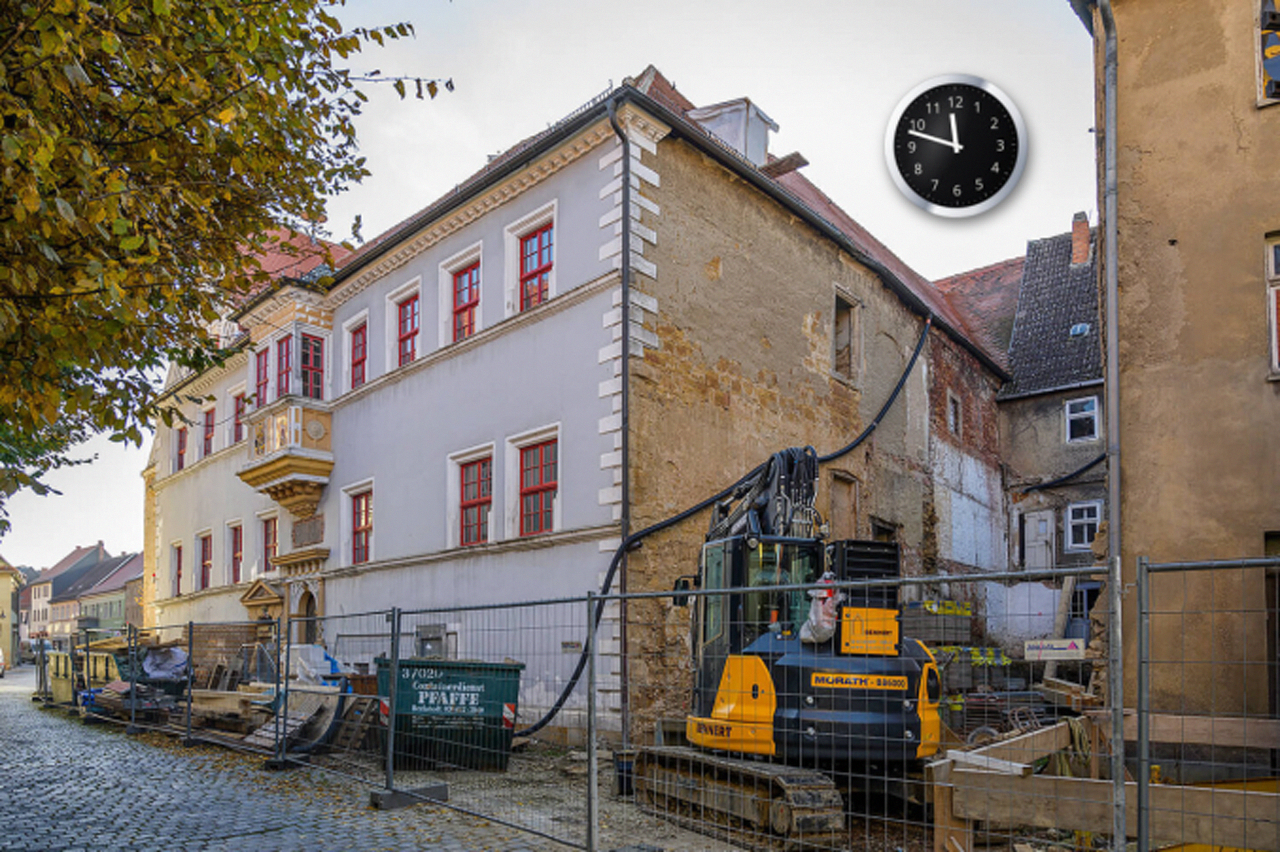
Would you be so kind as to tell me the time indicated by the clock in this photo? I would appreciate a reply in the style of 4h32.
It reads 11h48
